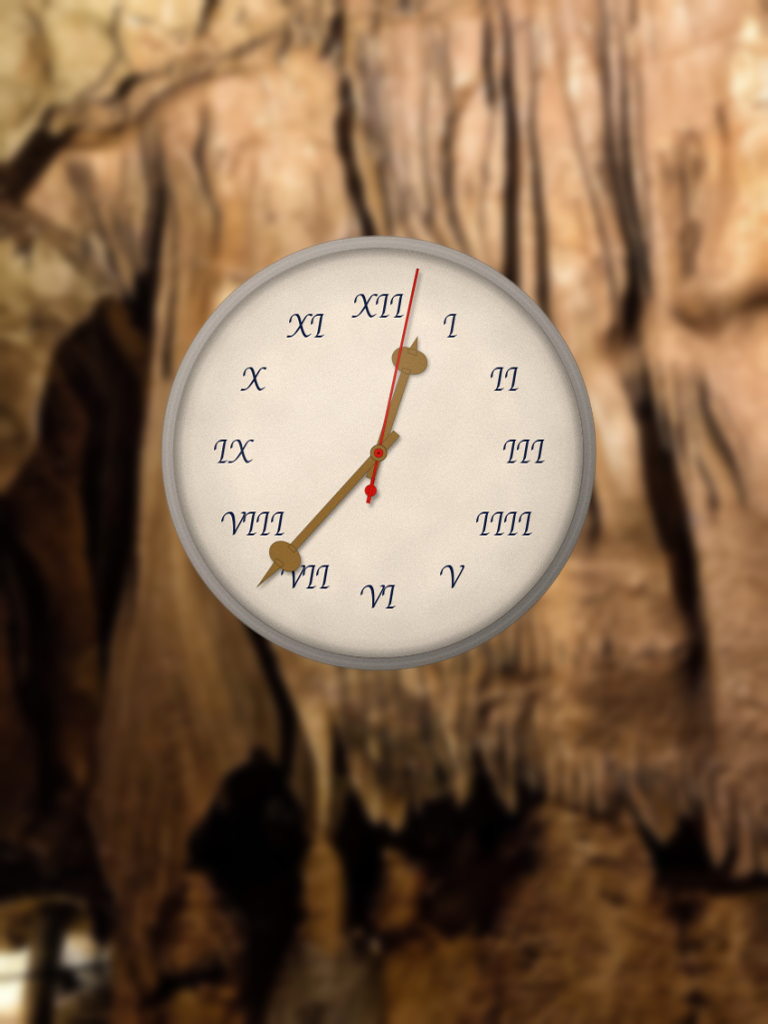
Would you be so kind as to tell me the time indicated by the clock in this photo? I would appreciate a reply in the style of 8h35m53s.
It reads 12h37m02s
